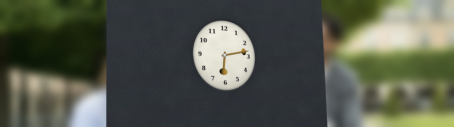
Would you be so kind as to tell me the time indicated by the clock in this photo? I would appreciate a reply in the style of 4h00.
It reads 6h13
